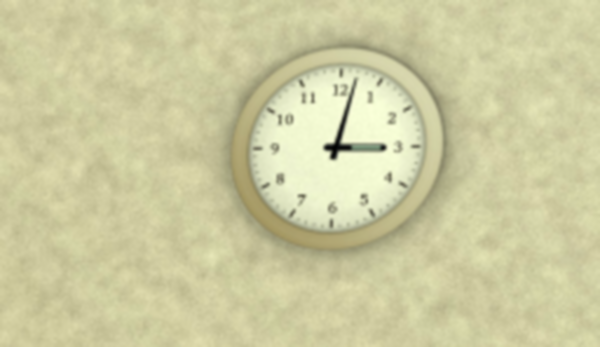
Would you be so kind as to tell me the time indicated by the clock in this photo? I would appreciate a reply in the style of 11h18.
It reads 3h02
